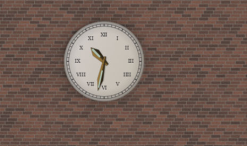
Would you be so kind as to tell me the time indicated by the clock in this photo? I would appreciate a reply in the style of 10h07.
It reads 10h32
